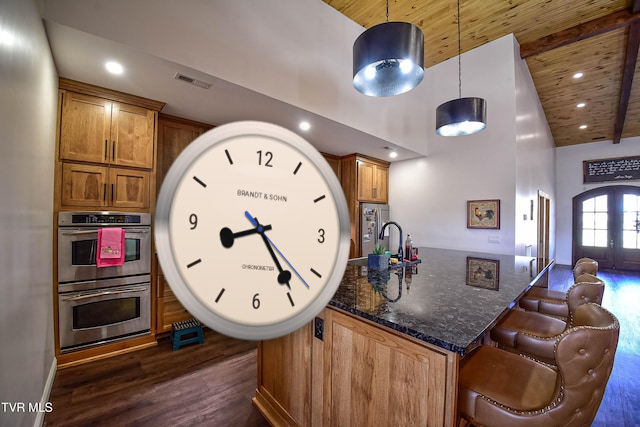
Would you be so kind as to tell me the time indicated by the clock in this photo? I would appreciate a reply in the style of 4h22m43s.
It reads 8h24m22s
